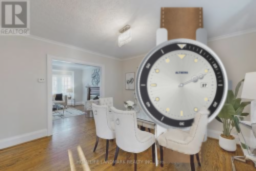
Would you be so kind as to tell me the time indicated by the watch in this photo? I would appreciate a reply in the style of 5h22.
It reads 2h11
